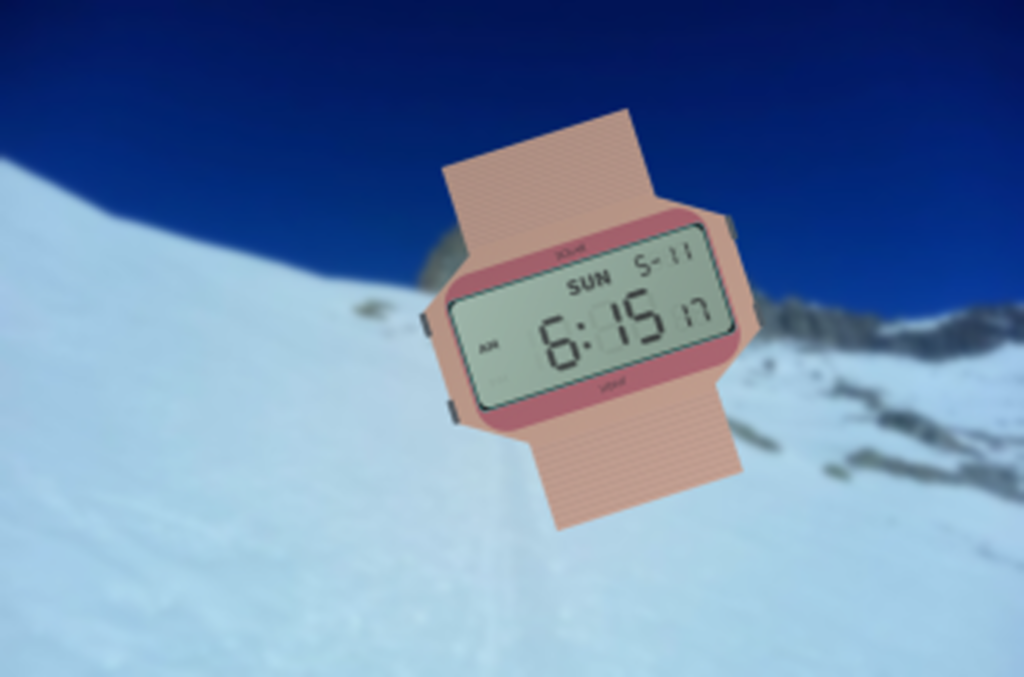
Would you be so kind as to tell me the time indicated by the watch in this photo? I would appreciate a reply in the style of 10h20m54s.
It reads 6h15m17s
